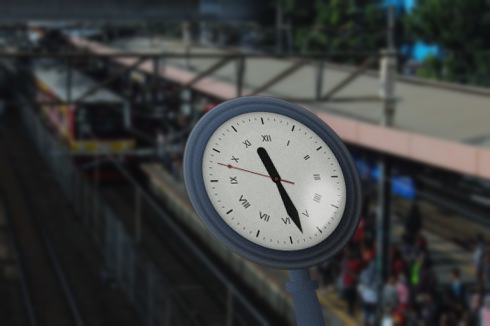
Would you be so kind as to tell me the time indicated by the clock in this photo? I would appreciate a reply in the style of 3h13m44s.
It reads 11h27m48s
